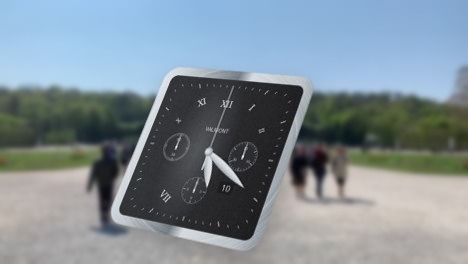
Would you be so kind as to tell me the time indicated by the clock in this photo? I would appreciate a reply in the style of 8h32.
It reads 5h20
